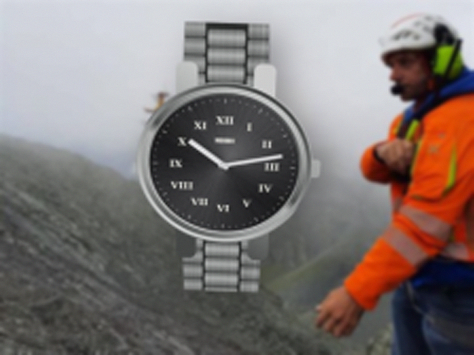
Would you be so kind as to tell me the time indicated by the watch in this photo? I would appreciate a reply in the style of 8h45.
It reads 10h13
